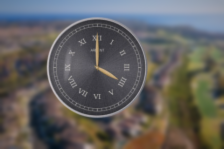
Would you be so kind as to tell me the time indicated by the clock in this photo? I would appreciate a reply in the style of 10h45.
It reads 4h00
